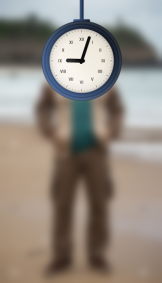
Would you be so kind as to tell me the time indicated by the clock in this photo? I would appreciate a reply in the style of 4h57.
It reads 9h03
